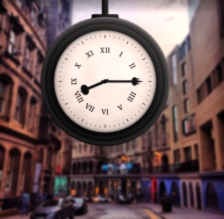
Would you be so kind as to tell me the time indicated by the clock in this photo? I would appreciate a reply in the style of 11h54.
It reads 8h15
